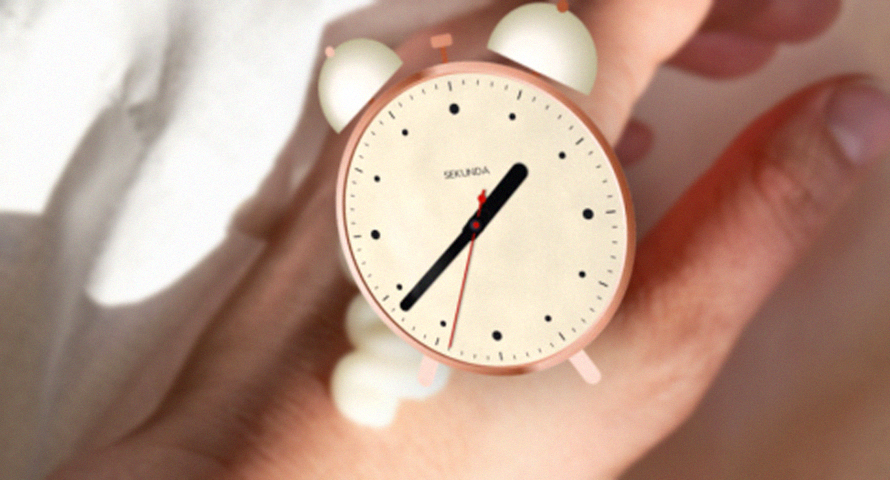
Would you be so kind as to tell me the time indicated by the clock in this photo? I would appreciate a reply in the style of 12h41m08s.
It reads 1h38m34s
